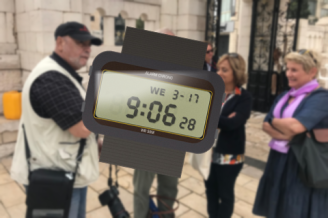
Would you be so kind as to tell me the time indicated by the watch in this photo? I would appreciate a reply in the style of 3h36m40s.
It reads 9h06m28s
